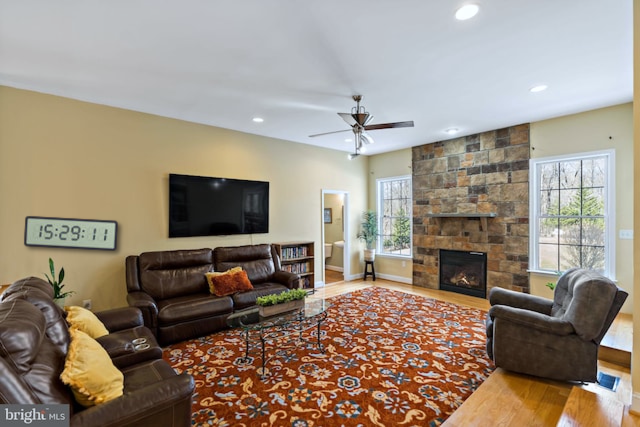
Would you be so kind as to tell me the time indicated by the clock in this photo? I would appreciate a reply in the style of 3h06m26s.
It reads 15h29m11s
